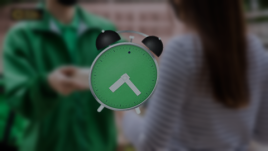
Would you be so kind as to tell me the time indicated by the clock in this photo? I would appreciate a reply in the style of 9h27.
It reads 7h22
